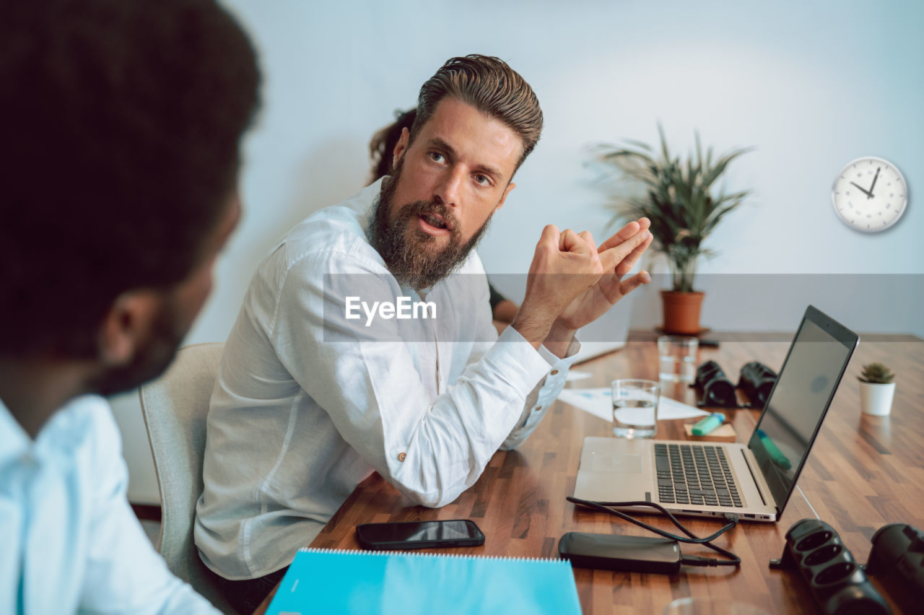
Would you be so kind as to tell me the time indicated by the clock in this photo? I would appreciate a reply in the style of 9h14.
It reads 10h03
